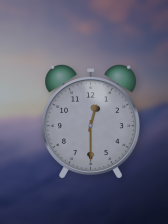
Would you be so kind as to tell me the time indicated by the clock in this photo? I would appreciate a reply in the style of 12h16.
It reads 12h30
